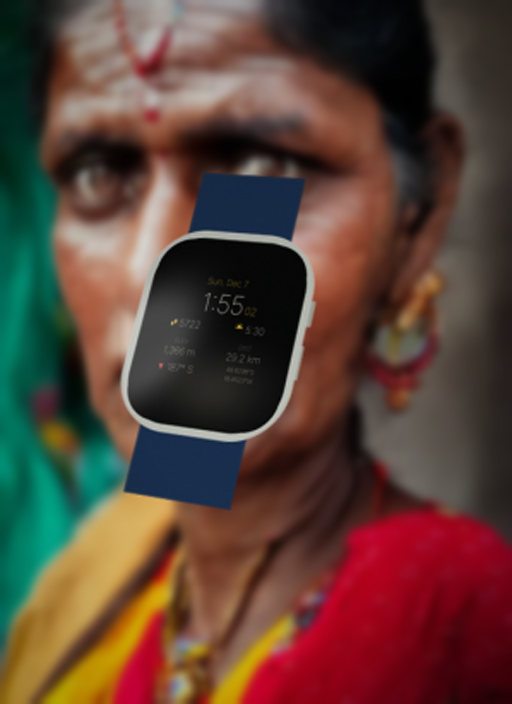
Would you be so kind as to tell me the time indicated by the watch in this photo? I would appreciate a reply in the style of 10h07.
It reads 1h55
